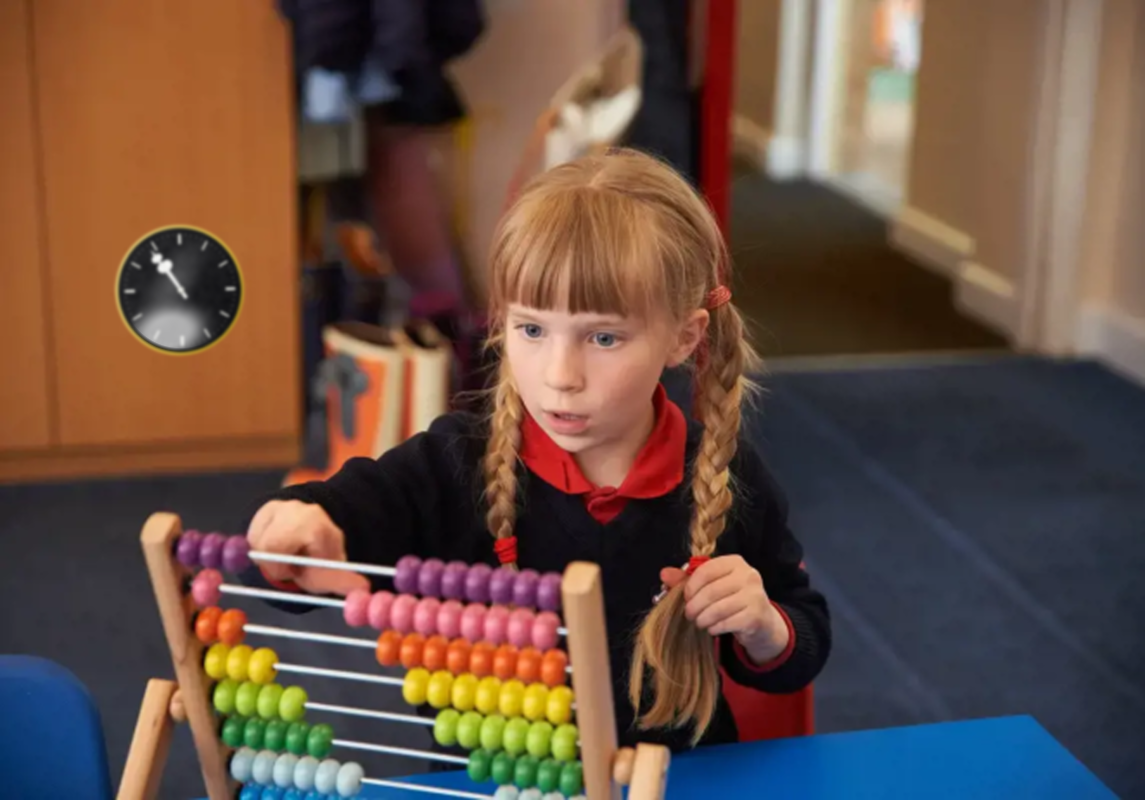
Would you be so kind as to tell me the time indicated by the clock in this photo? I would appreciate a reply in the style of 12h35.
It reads 10h54
